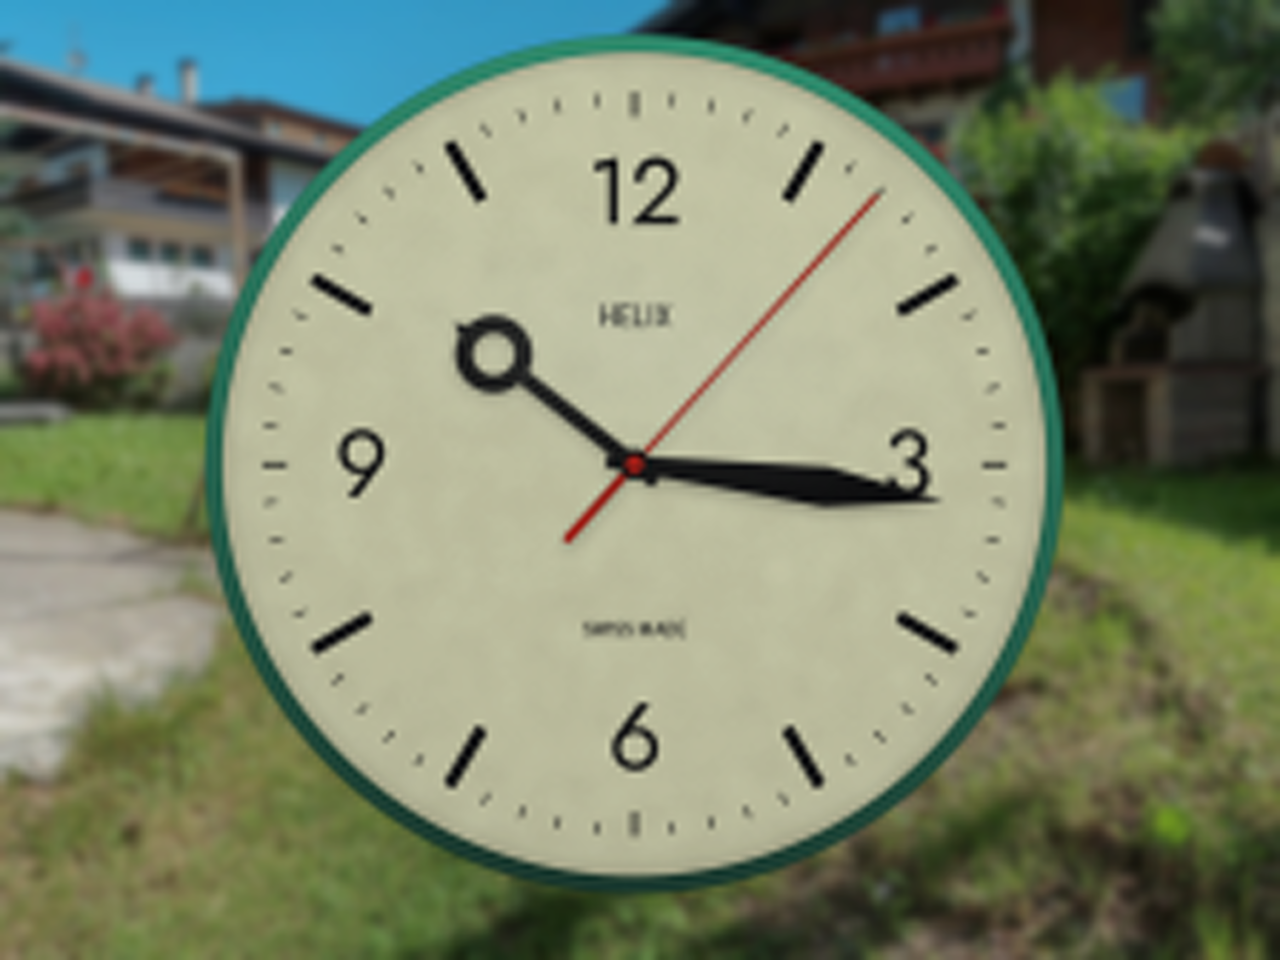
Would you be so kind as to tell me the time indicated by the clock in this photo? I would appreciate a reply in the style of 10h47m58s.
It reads 10h16m07s
